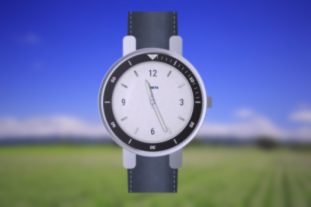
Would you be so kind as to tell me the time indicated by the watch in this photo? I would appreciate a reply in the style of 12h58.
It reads 11h26
